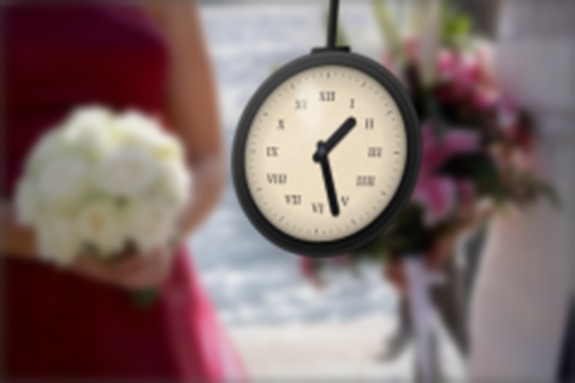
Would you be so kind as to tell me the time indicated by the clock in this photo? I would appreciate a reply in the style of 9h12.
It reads 1h27
